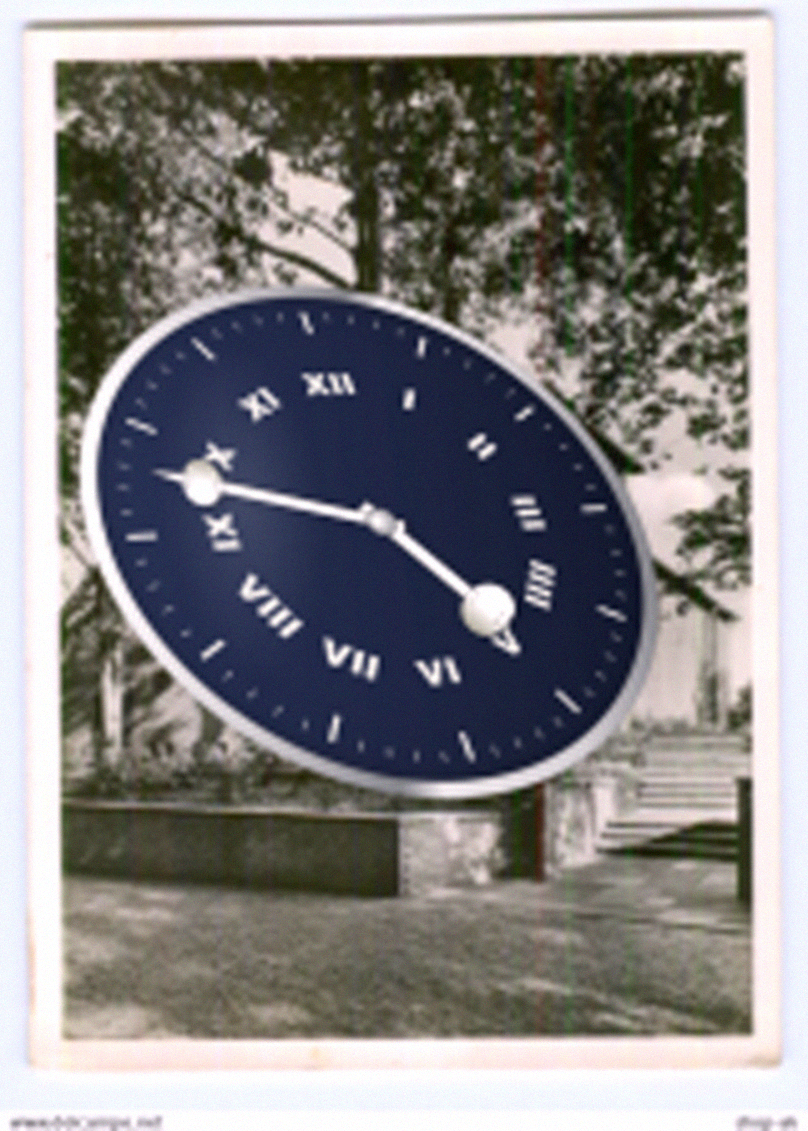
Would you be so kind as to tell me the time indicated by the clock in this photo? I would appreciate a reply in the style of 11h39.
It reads 4h48
